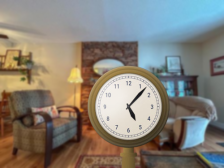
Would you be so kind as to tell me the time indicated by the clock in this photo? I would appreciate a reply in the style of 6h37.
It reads 5h07
